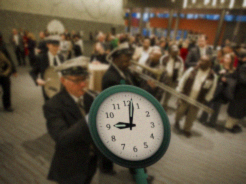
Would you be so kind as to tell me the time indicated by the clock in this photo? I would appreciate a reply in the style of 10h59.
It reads 9h02
